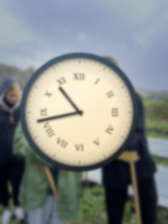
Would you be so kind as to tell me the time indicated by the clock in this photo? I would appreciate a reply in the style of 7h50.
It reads 10h43
